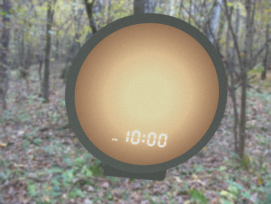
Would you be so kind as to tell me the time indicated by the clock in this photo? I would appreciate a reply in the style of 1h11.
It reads 10h00
